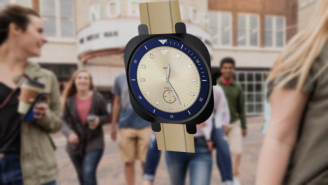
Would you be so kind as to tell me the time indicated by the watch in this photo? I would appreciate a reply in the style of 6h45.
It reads 12h26
